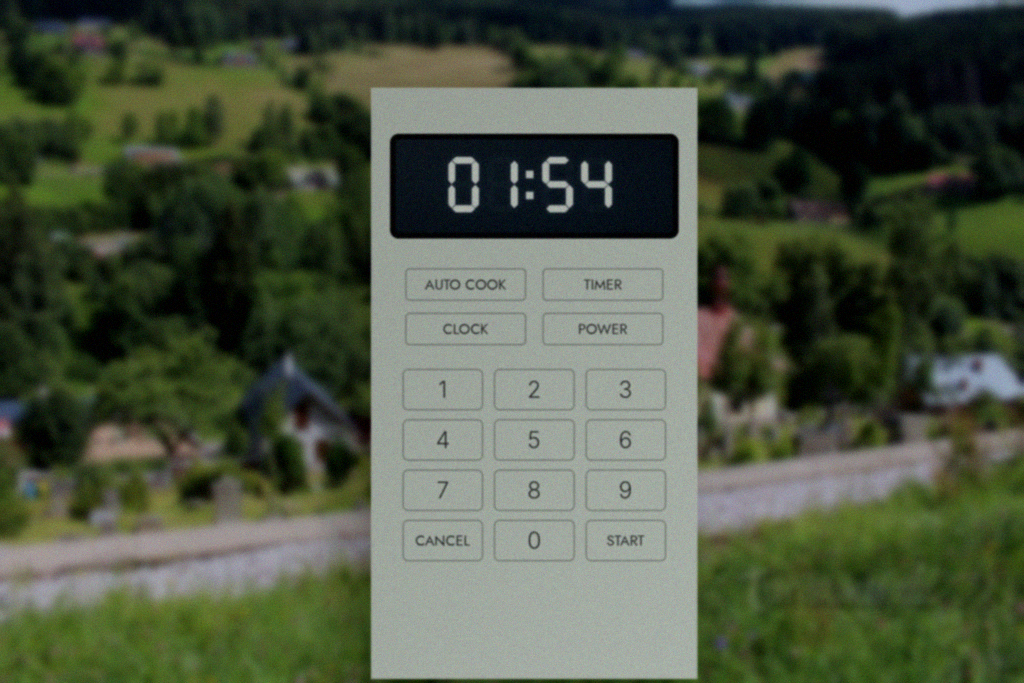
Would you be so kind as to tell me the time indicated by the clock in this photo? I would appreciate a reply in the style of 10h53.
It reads 1h54
